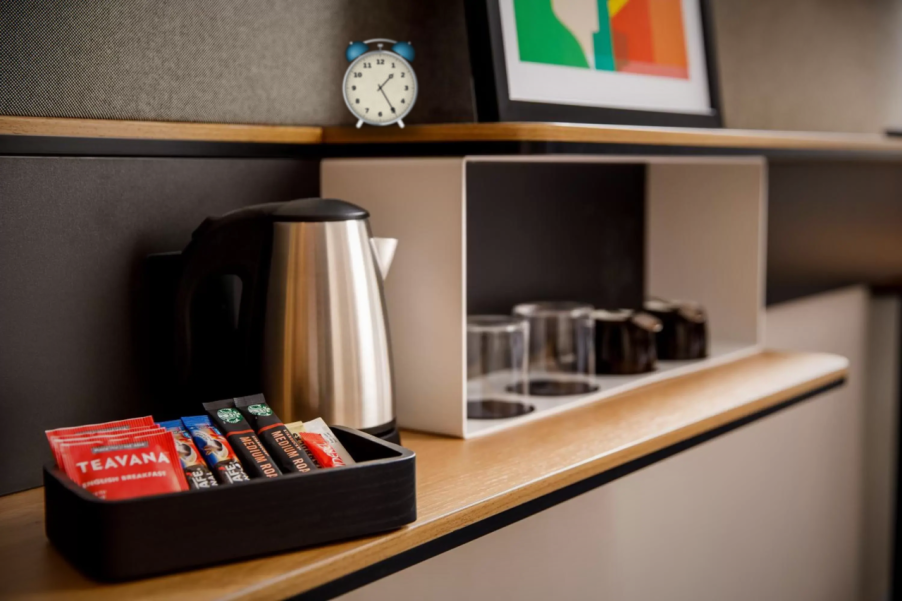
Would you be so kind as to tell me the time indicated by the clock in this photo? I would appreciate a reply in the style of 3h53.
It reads 1h25
